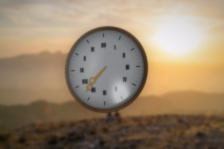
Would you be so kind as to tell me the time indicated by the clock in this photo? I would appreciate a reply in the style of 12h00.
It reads 7h37
